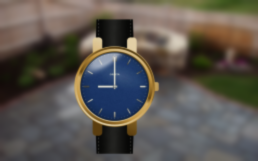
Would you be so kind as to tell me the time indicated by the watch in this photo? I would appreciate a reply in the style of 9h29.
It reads 9h00
